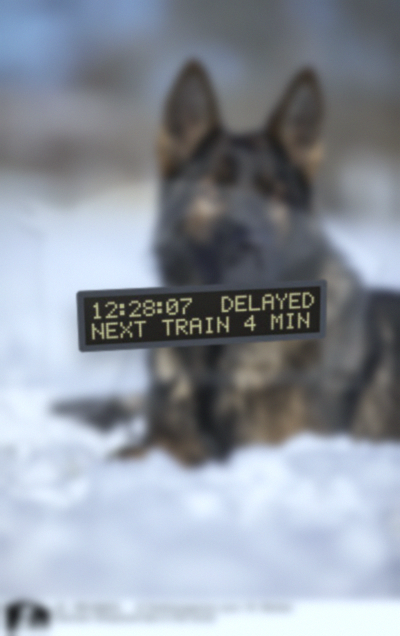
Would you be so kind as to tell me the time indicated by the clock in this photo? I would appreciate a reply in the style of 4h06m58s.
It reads 12h28m07s
